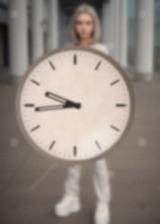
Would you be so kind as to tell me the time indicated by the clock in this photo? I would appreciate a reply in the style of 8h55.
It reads 9h44
